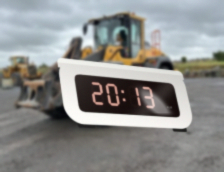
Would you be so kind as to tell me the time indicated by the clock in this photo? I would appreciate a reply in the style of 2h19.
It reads 20h13
